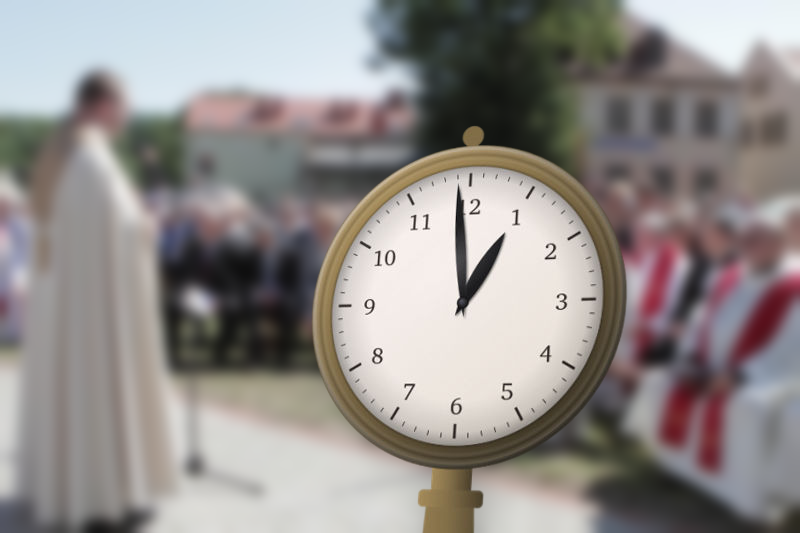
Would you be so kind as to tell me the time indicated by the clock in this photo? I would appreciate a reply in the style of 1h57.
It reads 12h59
